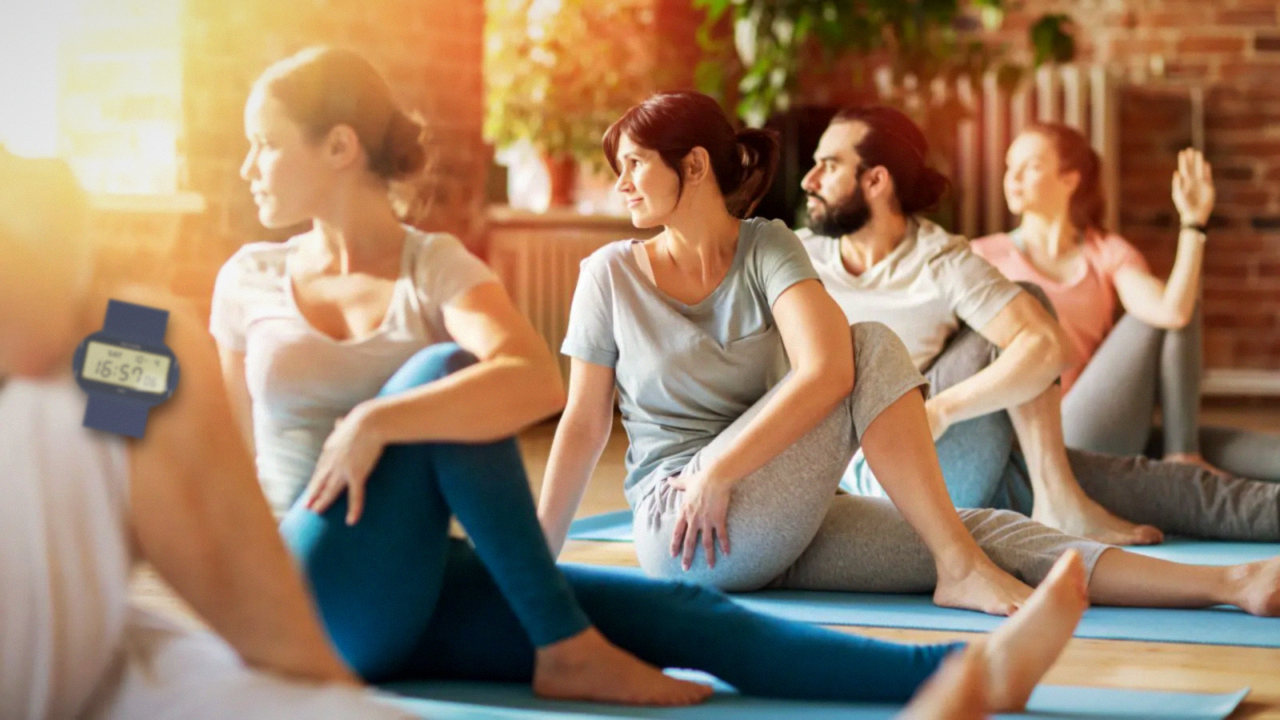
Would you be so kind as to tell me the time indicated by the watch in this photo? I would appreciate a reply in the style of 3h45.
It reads 16h57
